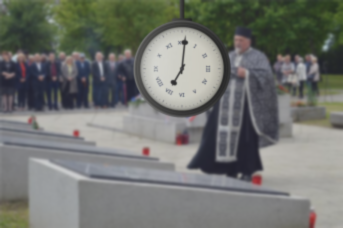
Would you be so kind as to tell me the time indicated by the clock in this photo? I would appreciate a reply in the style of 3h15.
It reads 7h01
